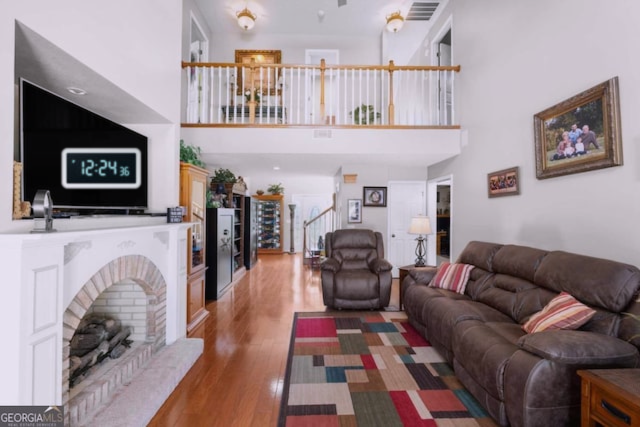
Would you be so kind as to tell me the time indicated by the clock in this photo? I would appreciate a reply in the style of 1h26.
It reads 12h24
